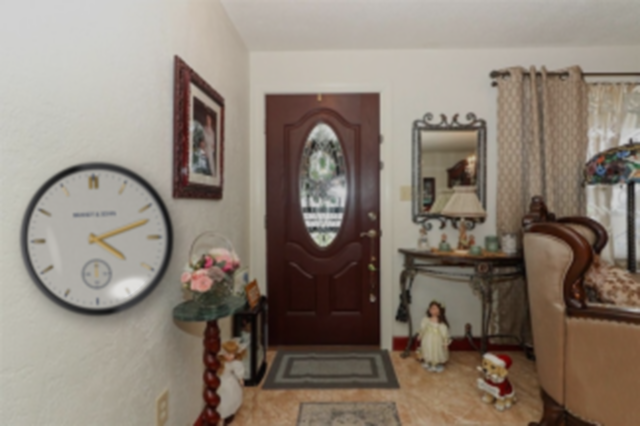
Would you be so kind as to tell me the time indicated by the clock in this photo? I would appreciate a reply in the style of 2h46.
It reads 4h12
